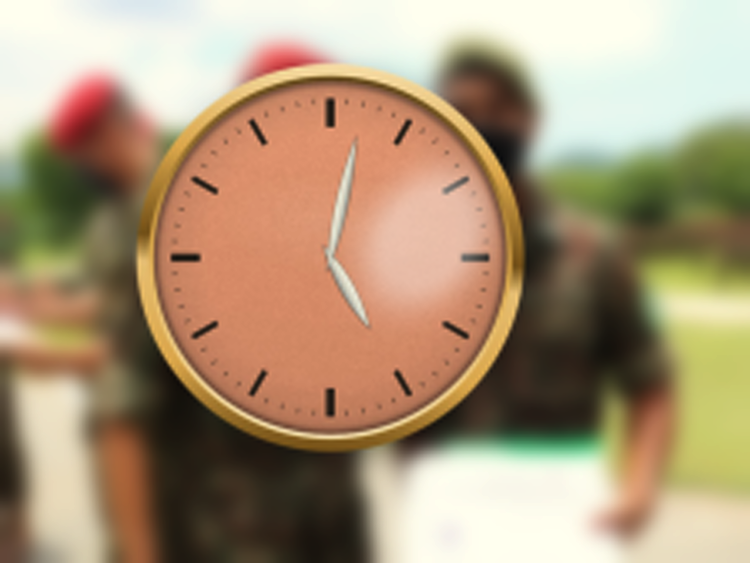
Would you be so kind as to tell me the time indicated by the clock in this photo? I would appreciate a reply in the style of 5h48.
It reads 5h02
